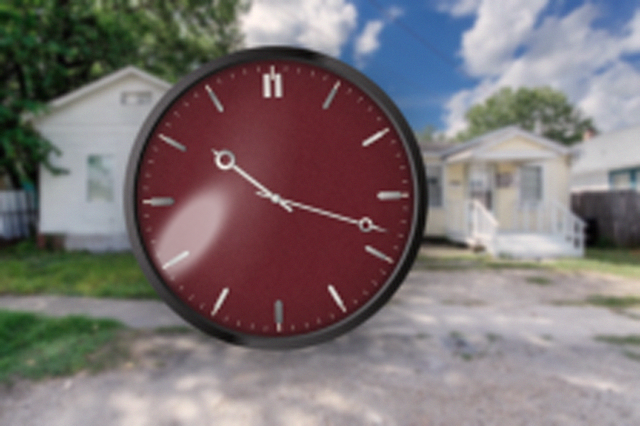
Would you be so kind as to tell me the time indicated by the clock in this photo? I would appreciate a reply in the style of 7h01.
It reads 10h18
